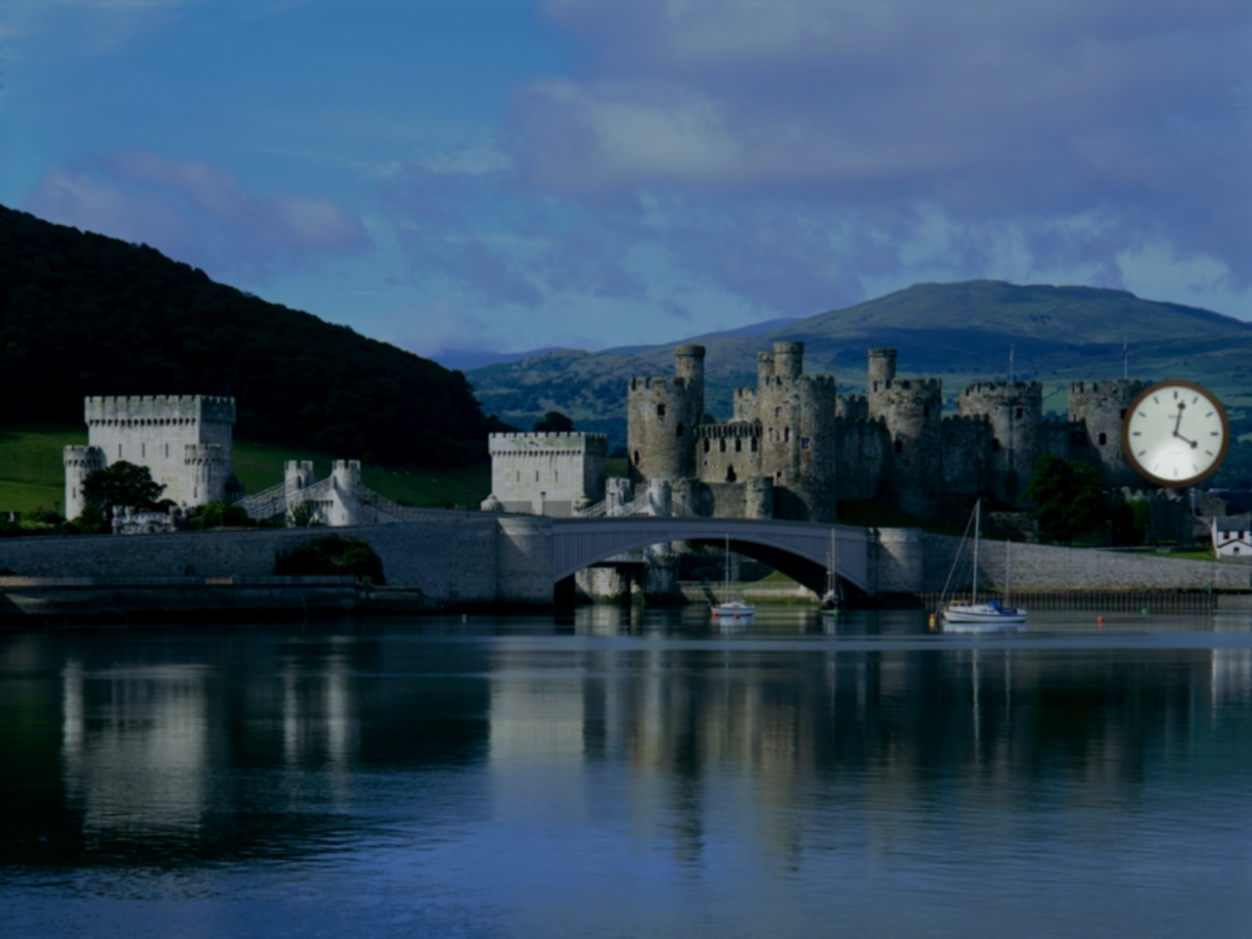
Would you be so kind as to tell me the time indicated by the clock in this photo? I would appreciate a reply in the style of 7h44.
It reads 4h02
